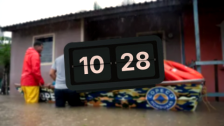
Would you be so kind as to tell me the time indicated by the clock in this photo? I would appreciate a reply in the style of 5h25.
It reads 10h28
